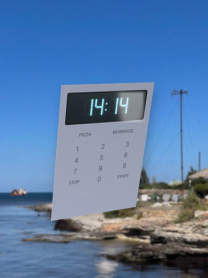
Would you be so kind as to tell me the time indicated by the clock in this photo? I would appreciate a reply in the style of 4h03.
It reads 14h14
